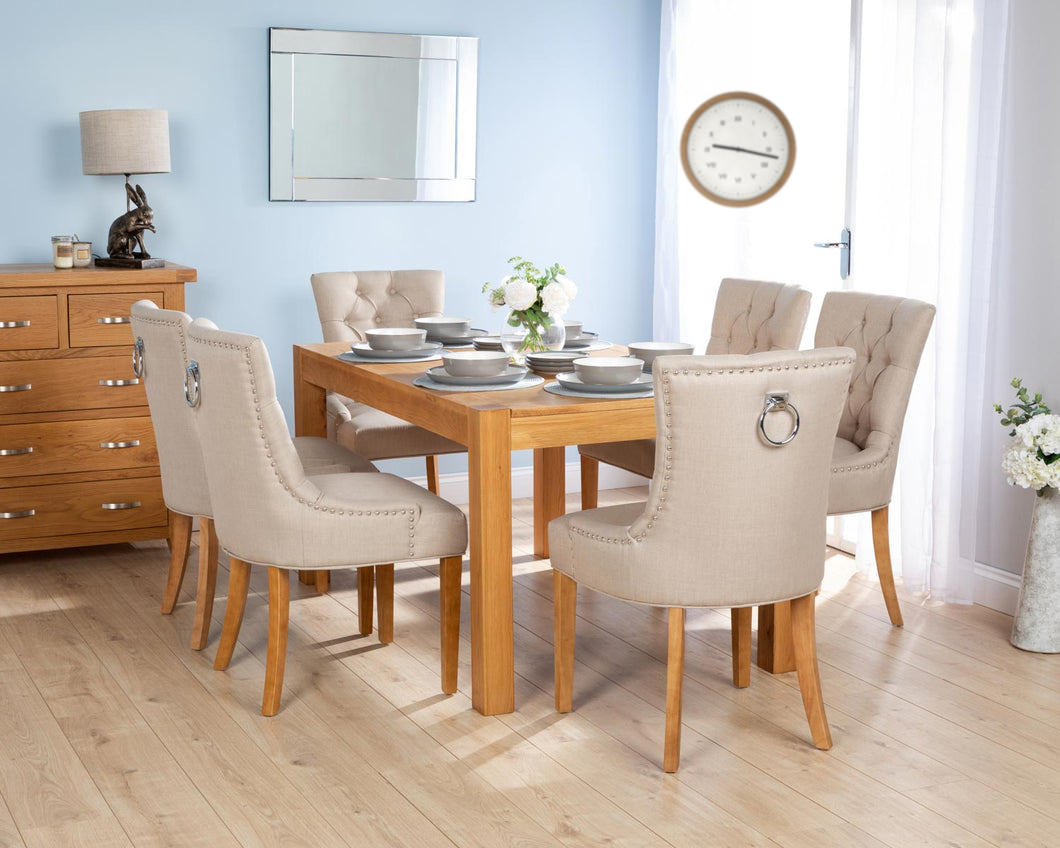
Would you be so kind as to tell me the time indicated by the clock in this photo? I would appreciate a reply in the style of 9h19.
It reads 9h17
